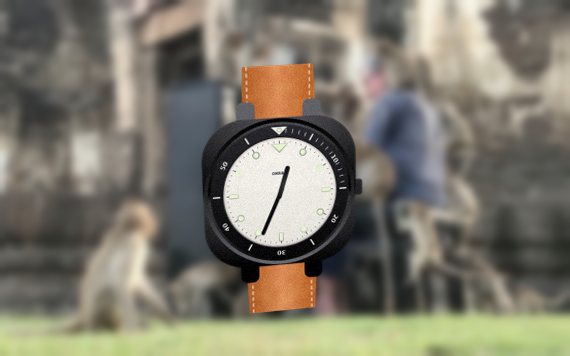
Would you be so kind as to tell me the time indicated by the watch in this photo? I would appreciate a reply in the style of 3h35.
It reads 12h34
